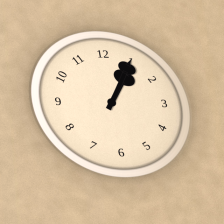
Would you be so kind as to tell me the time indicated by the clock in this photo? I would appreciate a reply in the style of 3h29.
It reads 1h05
